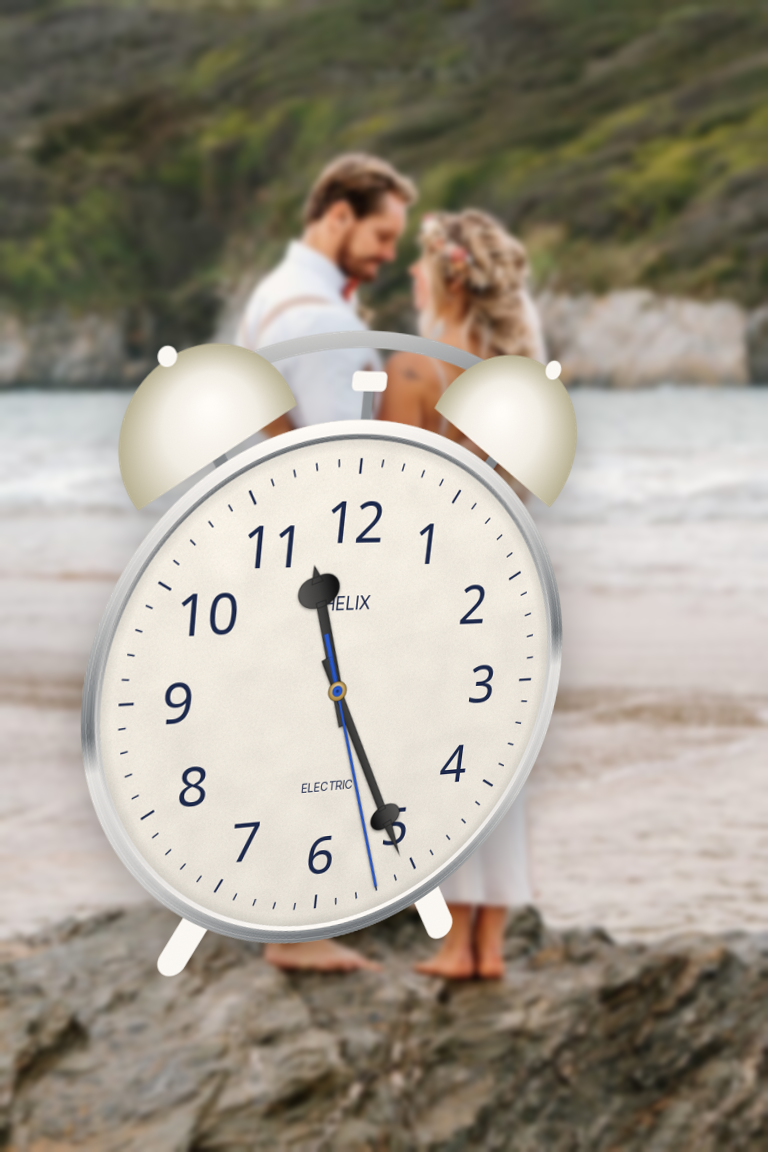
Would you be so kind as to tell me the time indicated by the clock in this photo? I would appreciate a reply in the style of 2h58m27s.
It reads 11h25m27s
